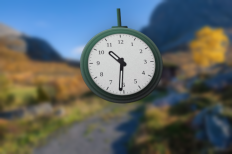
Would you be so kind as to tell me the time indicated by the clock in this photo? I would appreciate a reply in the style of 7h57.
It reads 10h31
